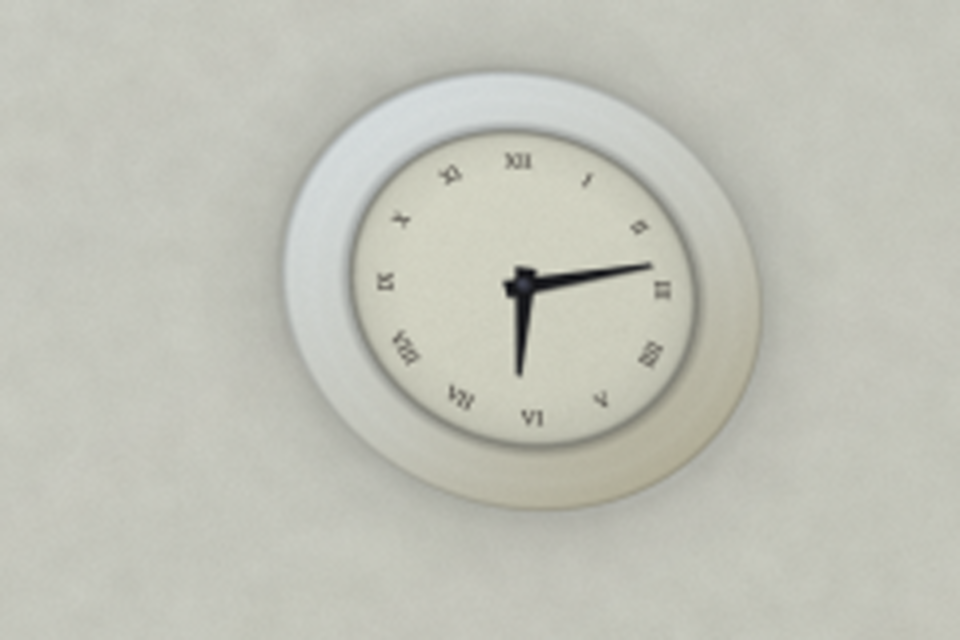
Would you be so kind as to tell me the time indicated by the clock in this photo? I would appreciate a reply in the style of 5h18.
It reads 6h13
